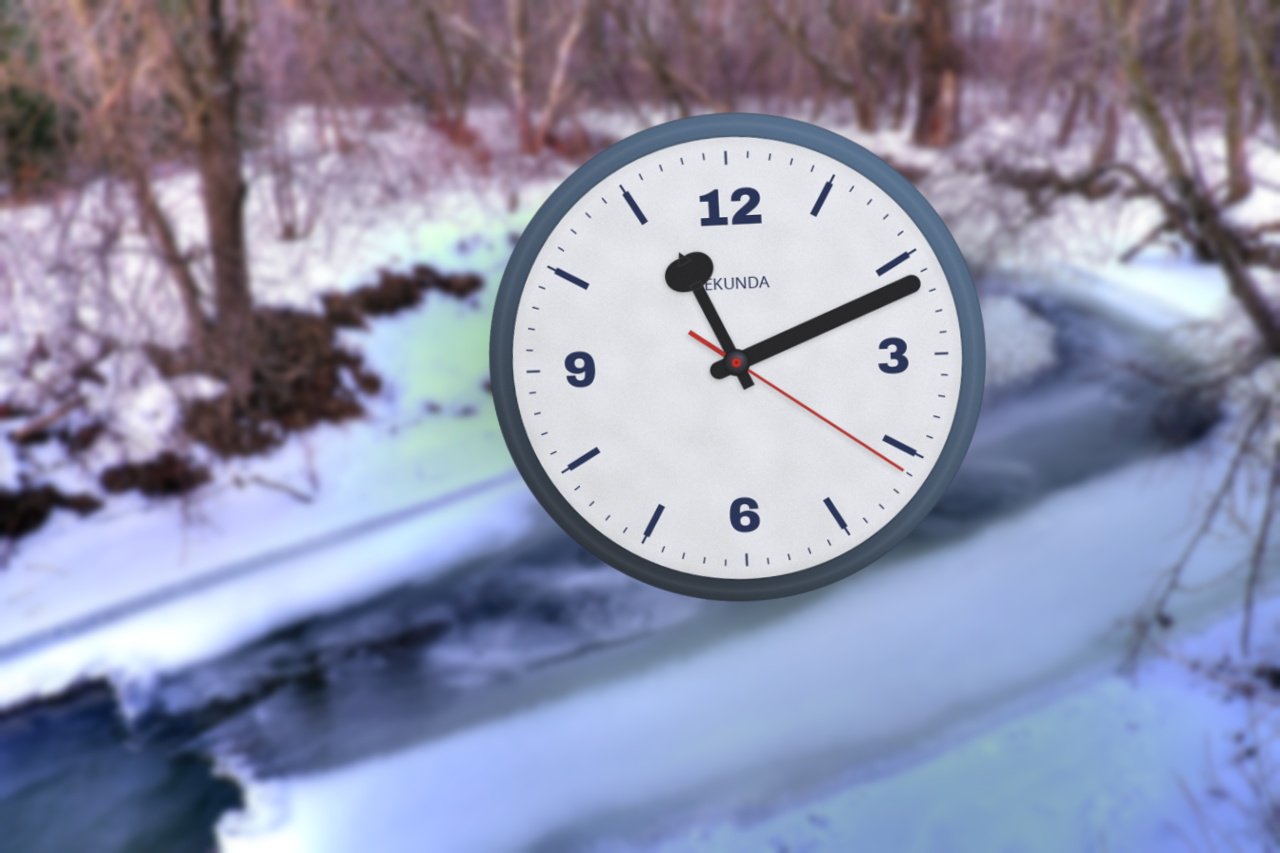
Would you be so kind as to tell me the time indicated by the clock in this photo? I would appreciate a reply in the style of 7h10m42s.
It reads 11h11m21s
